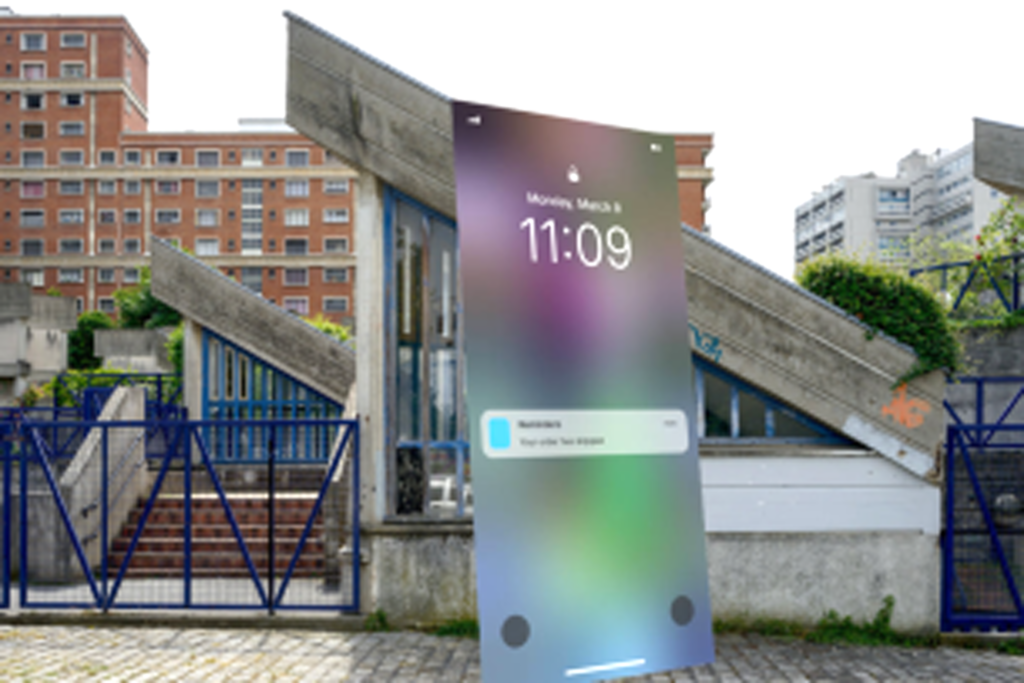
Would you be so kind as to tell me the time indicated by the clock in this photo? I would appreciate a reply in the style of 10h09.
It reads 11h09
